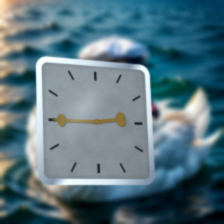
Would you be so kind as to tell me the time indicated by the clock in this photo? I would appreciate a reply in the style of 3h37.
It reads 2h45
